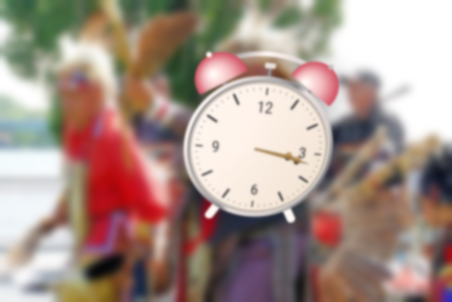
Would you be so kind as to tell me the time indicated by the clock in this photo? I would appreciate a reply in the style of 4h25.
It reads 3h17
